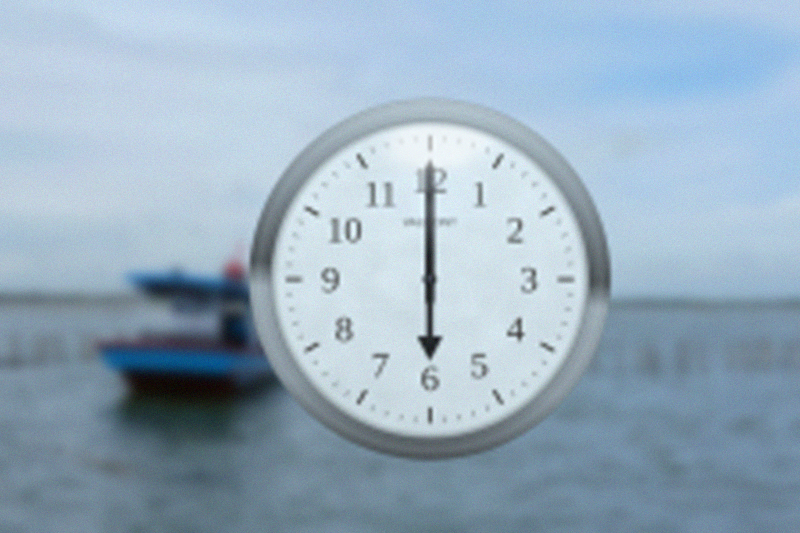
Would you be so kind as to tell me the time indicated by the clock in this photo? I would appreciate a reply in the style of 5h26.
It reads 6h00
